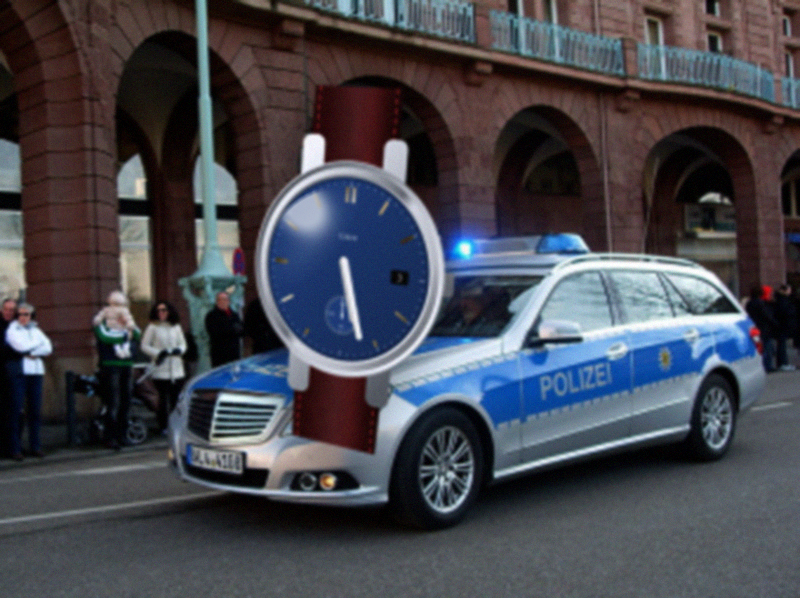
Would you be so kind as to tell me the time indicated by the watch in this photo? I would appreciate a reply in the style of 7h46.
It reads 5h27
